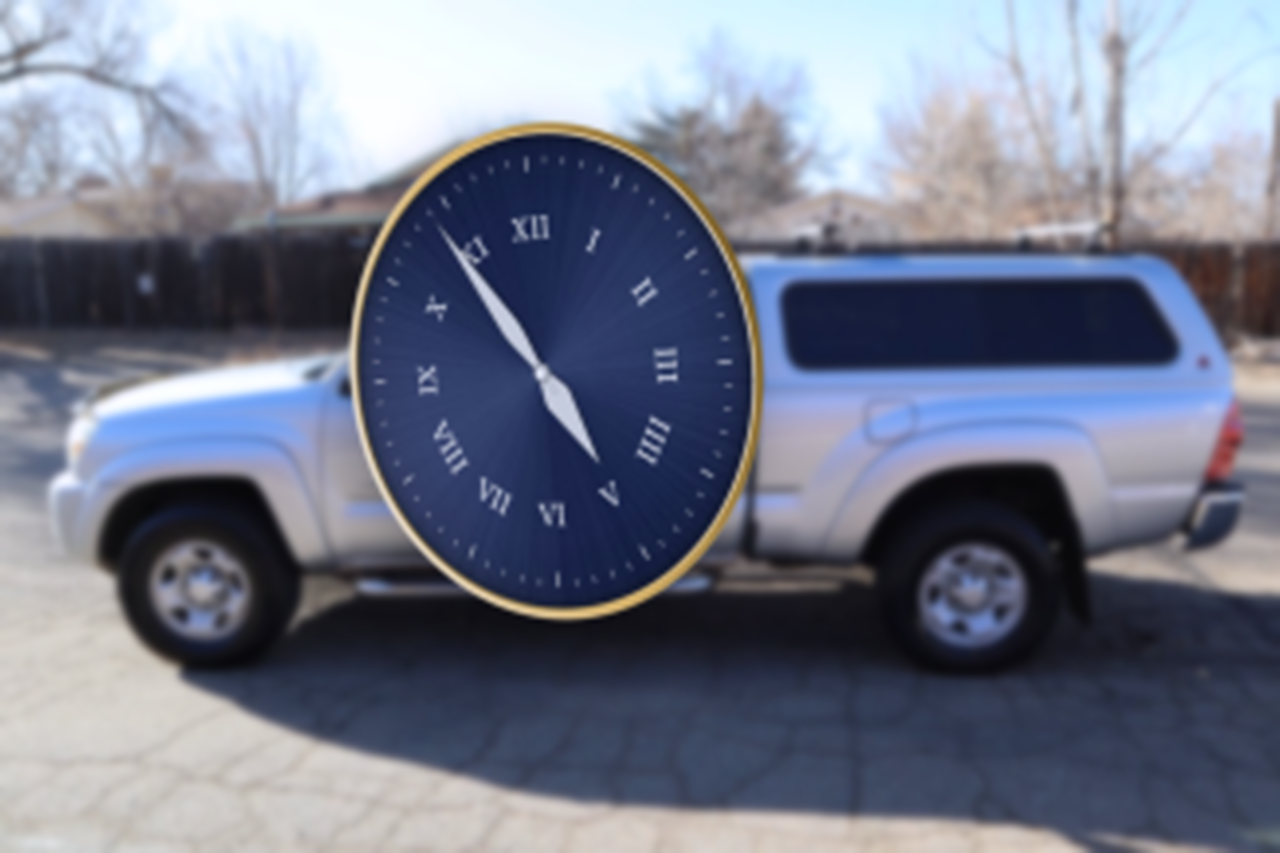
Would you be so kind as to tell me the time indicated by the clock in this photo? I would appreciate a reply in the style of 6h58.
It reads 4h54
